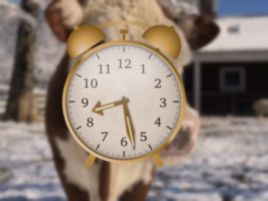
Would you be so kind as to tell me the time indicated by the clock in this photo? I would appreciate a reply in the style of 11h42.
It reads 8h28
